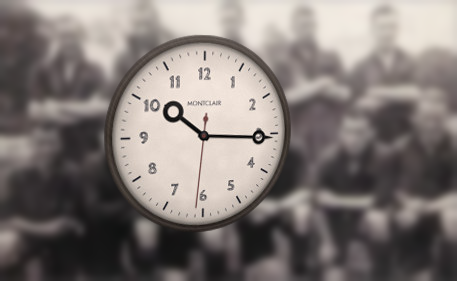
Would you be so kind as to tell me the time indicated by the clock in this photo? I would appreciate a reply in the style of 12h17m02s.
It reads 10h15m31s
